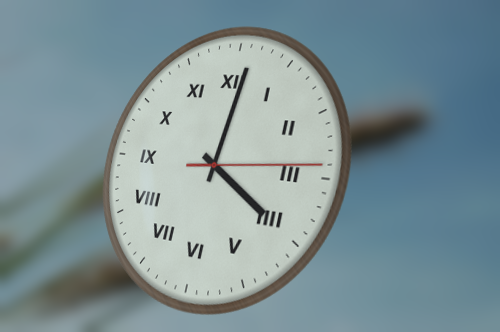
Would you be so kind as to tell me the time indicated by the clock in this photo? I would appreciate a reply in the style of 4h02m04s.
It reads 4h01m14s
